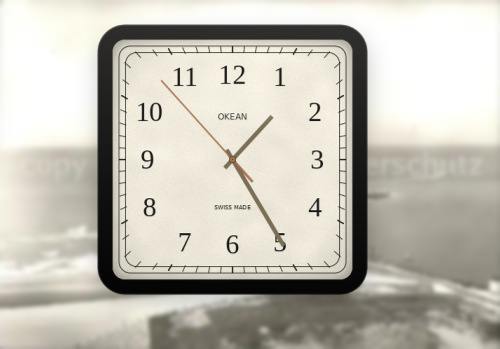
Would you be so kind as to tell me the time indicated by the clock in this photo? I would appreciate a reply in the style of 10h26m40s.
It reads 1h24m53s
